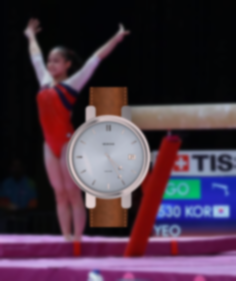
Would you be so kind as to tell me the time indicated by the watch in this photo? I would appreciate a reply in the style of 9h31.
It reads 4h25
